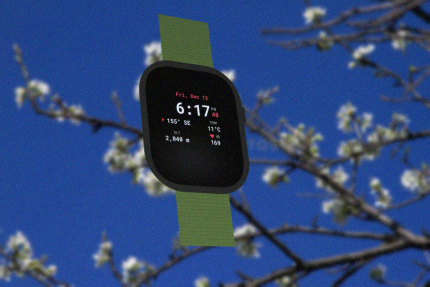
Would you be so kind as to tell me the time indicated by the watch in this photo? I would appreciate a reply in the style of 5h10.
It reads 6h17
